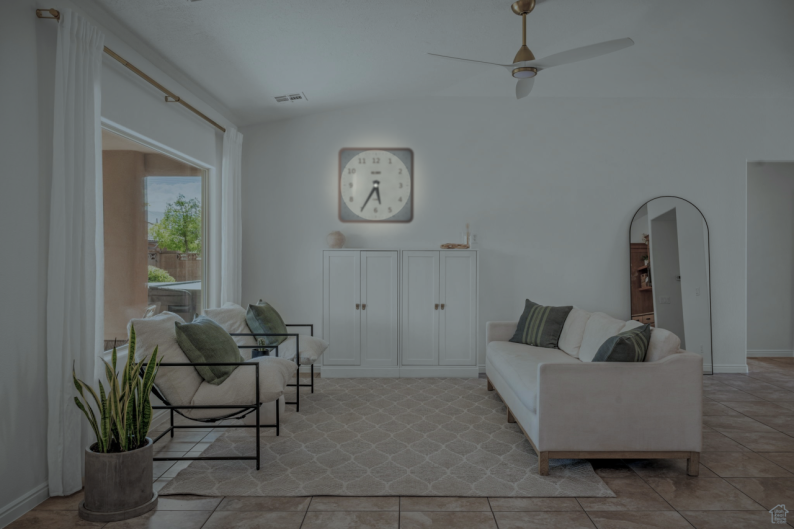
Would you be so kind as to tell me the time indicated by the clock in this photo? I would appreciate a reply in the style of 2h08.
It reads 5h35
